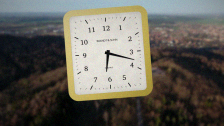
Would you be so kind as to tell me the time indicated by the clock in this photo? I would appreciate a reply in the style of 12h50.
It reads 6h18
